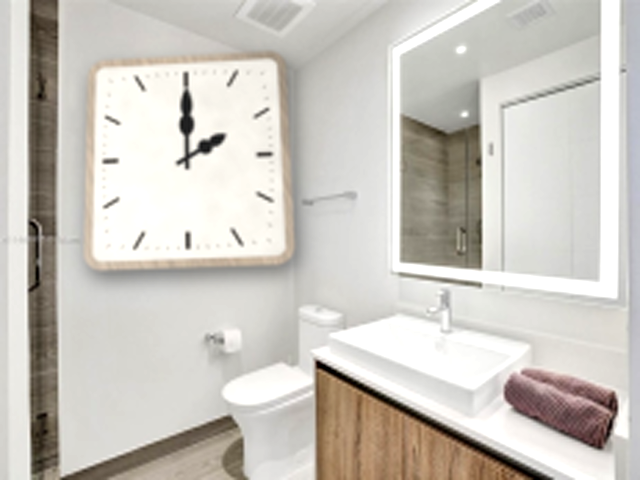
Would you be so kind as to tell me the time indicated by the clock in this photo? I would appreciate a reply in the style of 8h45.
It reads 2h00
